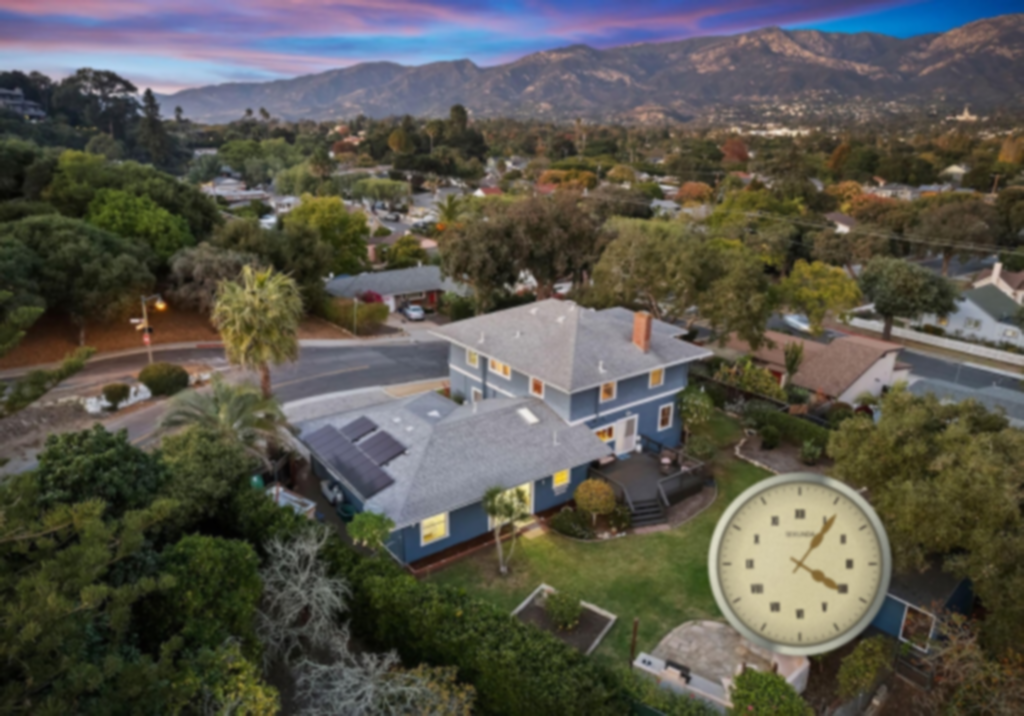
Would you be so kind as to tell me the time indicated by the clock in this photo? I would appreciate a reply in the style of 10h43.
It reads 4h06
